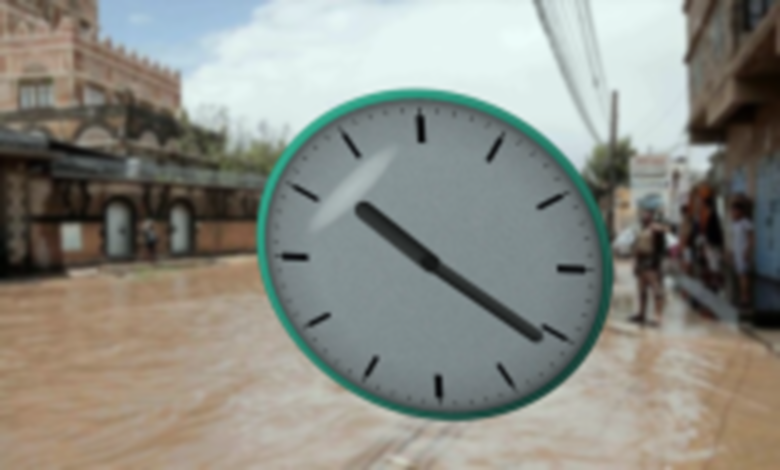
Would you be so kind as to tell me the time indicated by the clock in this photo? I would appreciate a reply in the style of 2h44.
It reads 10h21
